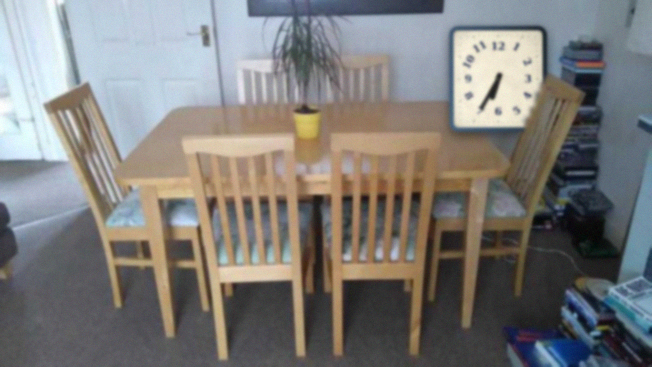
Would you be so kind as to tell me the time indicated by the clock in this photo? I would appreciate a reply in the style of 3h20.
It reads 6h35
